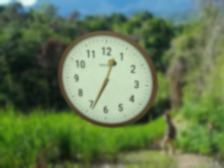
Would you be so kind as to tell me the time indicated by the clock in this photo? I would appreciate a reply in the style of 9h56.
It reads 12h34
